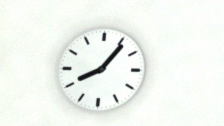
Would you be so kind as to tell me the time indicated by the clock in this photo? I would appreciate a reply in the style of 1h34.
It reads 8h06
